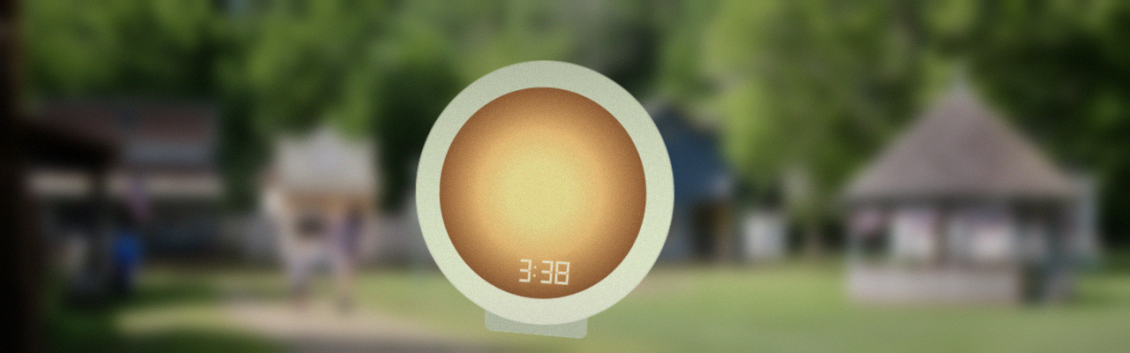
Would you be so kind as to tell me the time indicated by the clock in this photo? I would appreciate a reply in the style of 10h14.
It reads 3h38
